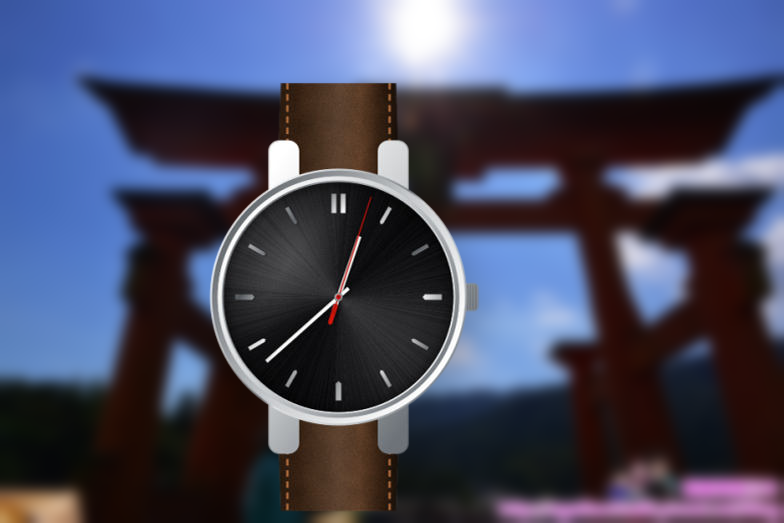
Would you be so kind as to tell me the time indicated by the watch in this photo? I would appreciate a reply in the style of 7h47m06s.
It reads 12h38m03s
